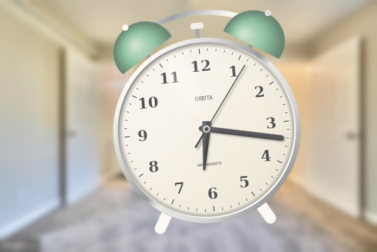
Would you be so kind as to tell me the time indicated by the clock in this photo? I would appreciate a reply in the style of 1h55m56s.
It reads 6h17m06s
